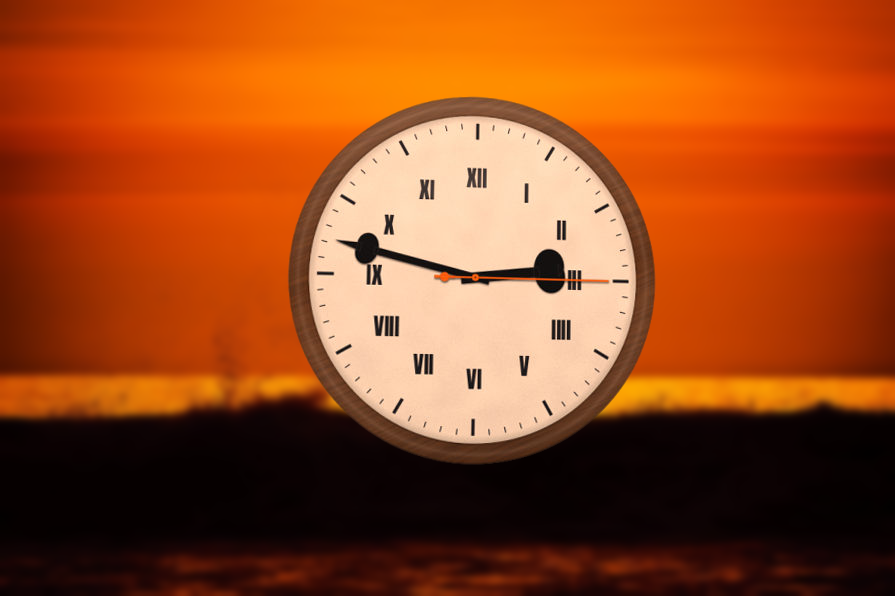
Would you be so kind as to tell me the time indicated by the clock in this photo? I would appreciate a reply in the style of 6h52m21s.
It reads 2h47m15s
